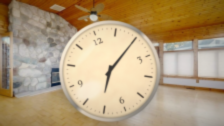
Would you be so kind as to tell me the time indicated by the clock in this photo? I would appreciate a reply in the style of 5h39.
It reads 7h10
